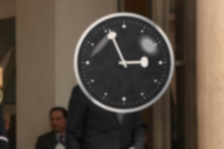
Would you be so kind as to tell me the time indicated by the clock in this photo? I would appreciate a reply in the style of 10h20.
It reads 2h56
